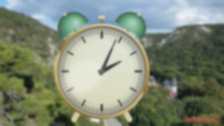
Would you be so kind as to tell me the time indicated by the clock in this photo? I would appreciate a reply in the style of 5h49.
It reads 2h04
